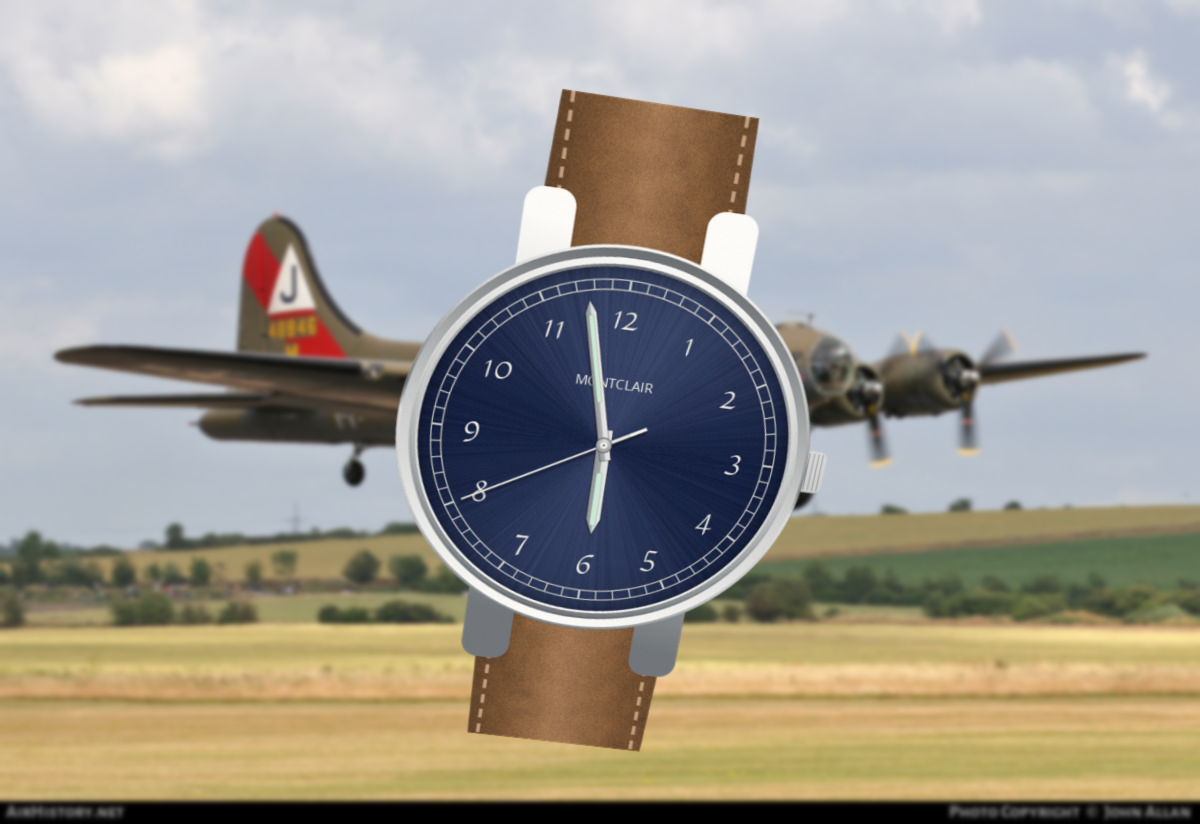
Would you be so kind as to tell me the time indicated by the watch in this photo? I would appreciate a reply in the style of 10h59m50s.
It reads 5h57m40s
